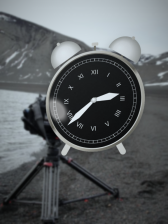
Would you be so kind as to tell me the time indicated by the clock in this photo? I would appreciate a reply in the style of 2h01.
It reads 2h38
